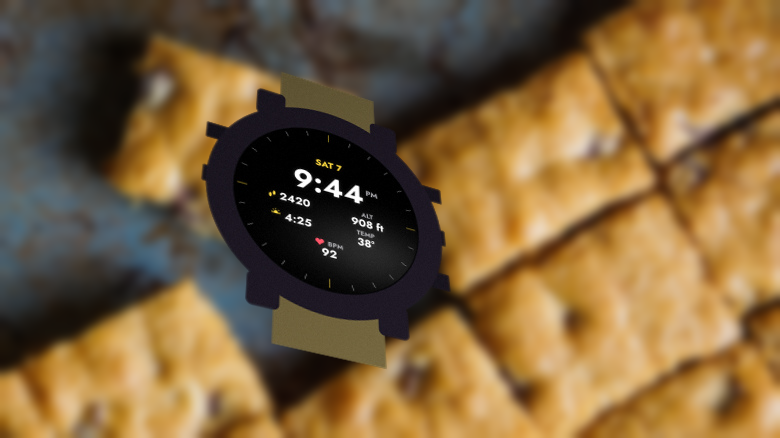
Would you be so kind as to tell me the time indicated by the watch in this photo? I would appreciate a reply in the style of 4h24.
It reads 9h44
